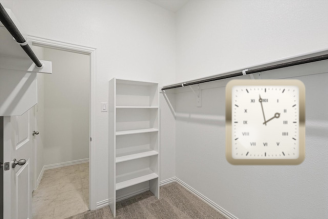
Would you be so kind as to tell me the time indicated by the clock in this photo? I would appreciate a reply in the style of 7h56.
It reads 1h58
